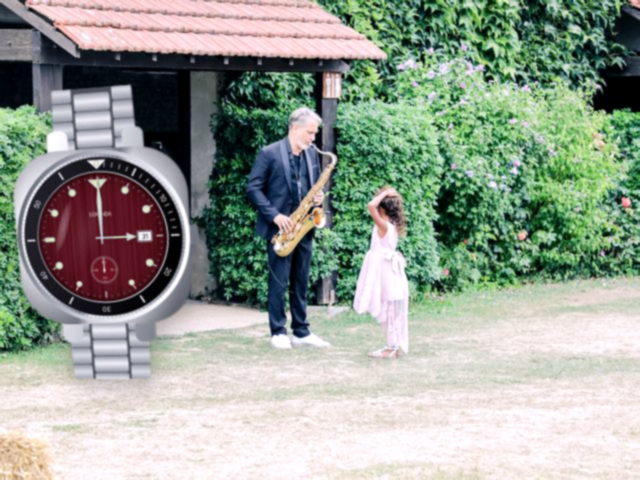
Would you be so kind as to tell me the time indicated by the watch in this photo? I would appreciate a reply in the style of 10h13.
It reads 3h00
